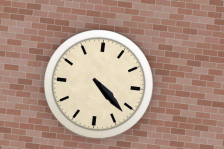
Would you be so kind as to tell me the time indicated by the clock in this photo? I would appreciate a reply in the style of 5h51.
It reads 4h22
